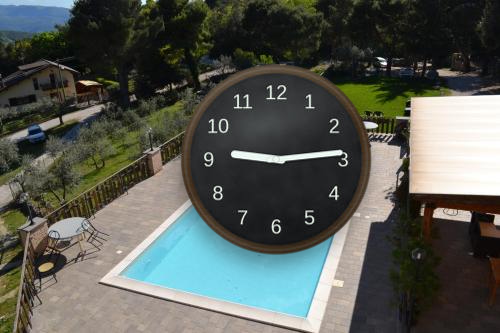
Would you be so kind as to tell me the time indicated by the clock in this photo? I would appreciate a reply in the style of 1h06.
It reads 9h14
